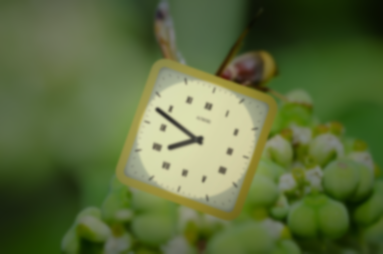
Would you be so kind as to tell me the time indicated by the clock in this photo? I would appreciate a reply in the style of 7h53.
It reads 7h48
